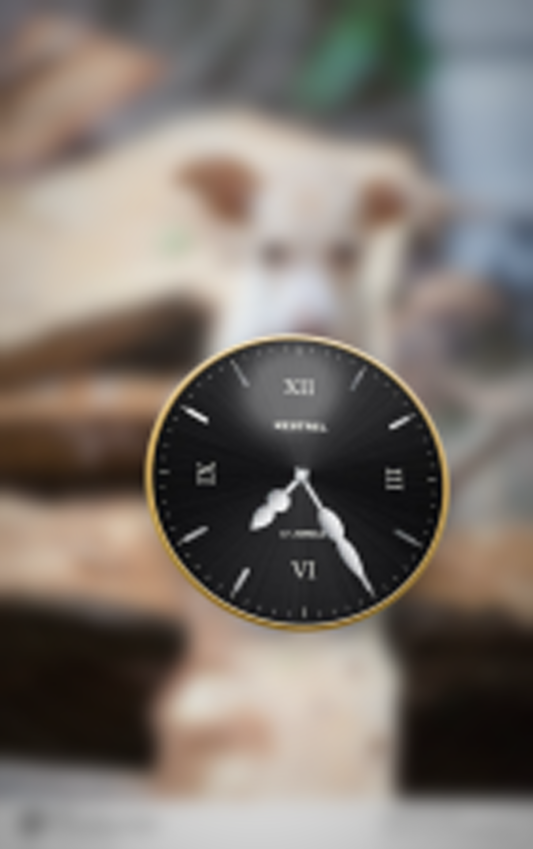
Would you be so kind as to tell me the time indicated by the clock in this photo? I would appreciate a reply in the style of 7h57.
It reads 7h25
